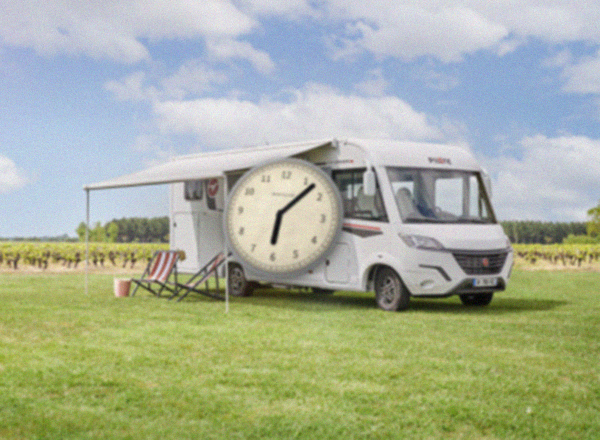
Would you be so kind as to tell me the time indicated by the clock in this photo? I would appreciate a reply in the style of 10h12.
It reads 6h07
